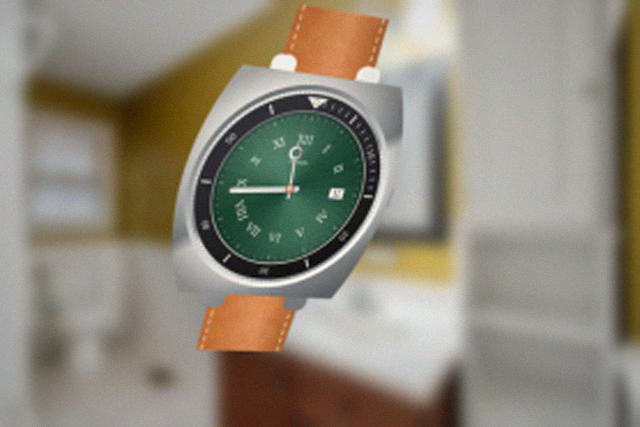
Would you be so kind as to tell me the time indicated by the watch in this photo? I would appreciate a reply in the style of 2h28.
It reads 11h44
